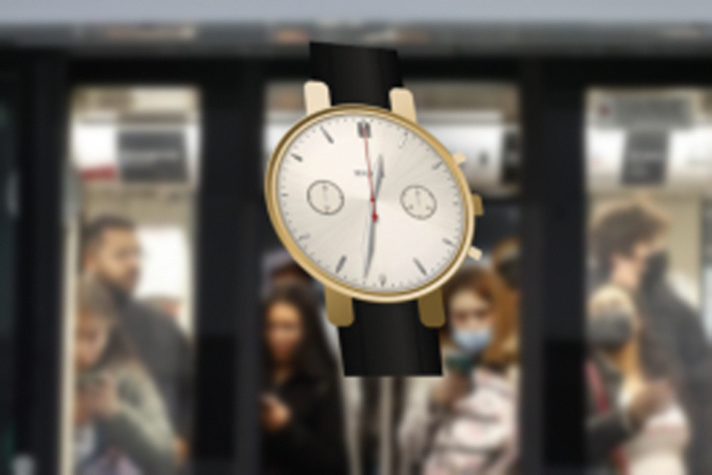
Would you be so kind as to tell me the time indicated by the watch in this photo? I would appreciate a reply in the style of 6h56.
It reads 12h32
